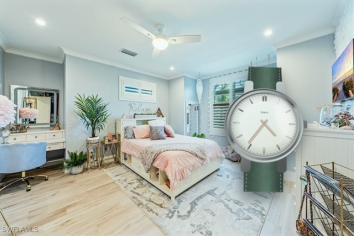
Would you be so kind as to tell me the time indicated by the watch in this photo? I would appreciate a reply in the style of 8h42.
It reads 4h36
